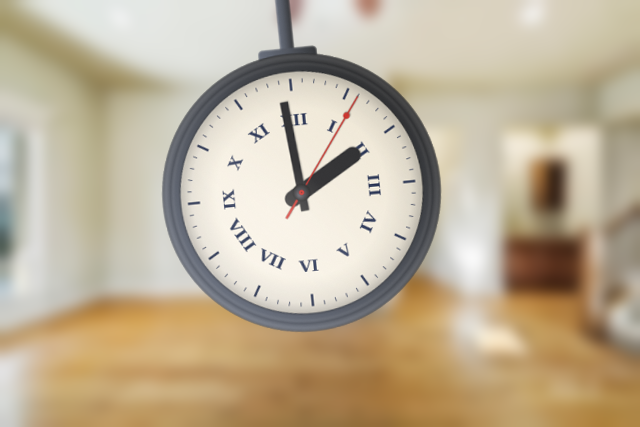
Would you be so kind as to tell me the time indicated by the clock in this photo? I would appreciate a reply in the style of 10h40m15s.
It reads 1h59m06s
